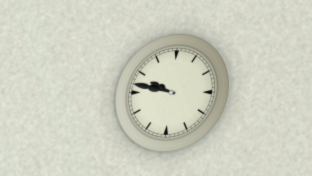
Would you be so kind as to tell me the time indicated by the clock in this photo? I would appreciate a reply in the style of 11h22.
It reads 9h47
